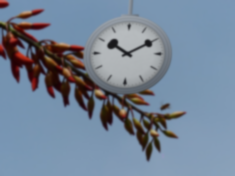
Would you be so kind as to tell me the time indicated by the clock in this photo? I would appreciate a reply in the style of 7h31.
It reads 10h10
